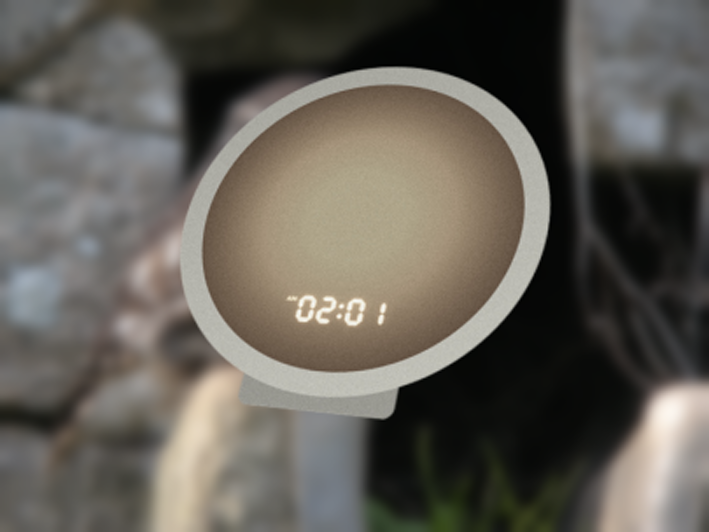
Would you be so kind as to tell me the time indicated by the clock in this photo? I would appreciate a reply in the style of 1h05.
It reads 2h01
